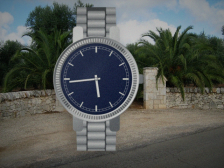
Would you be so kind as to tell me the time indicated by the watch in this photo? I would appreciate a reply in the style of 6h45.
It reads 5h44
